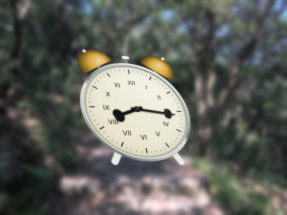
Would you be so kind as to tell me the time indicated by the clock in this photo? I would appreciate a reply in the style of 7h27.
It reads 8h16
